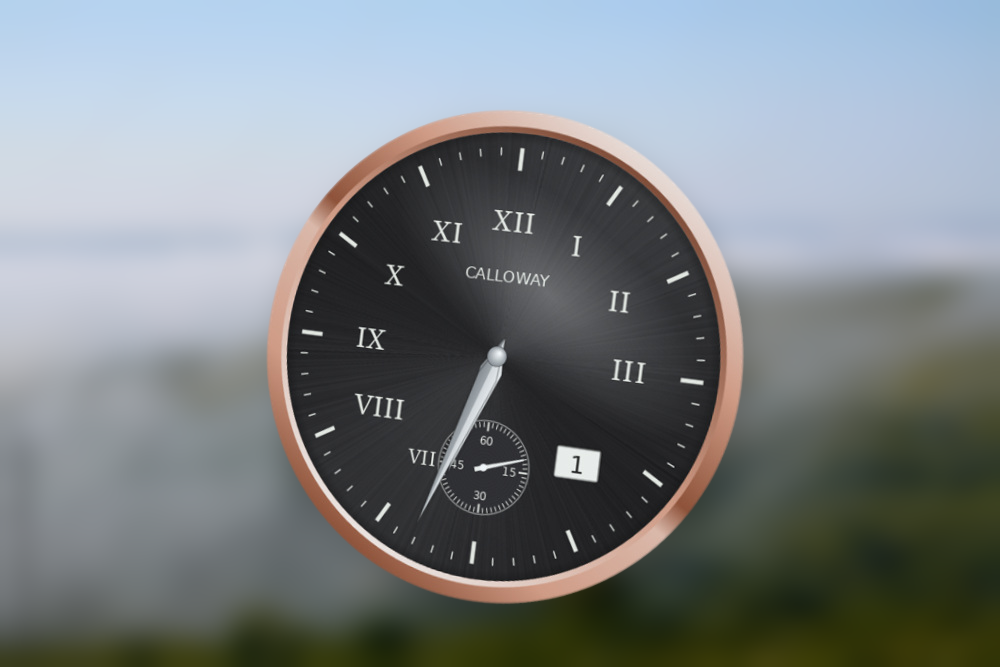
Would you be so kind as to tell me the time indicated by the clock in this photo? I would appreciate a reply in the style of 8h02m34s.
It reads 6h33m12s
